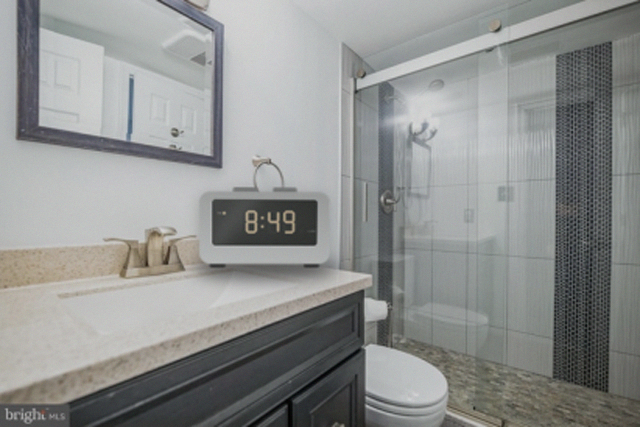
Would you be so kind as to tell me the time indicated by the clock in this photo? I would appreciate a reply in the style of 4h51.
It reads 8h49
